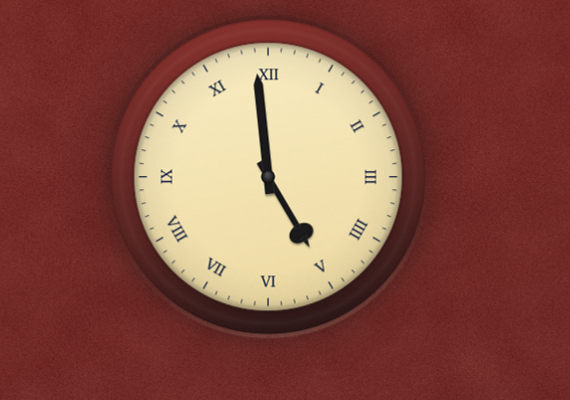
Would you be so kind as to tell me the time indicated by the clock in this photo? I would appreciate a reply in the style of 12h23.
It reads 4h59
